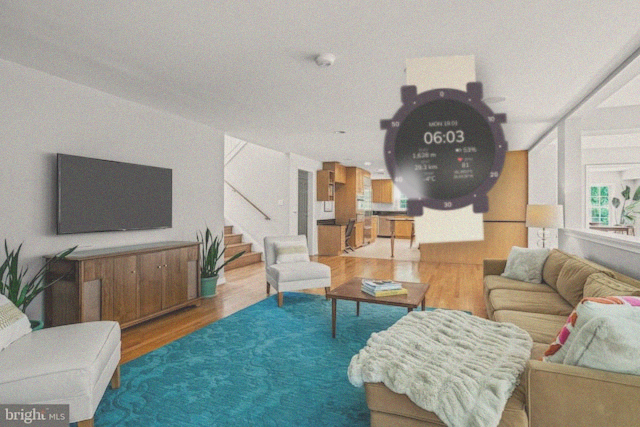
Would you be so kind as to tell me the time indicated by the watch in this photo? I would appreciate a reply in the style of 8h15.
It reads 6h03
